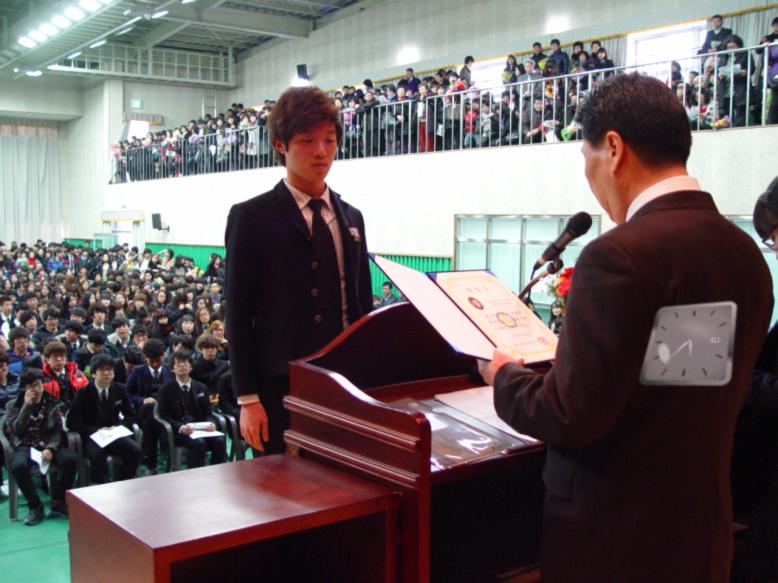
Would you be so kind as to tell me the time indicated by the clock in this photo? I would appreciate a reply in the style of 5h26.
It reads 5h37
